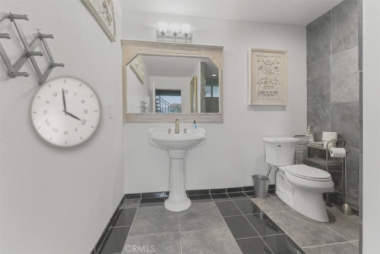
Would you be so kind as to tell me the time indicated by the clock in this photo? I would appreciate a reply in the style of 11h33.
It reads 3h59
